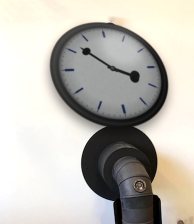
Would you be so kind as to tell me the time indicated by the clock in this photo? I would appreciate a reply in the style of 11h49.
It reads 3h52
